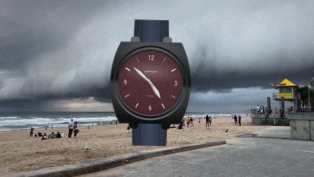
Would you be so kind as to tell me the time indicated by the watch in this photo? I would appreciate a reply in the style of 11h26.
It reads 4h52
